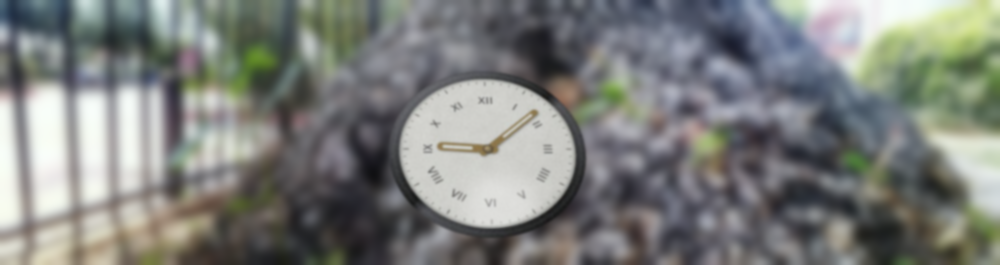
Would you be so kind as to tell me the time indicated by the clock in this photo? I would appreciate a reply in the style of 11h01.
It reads 9h08
